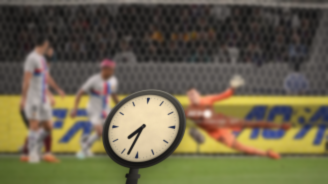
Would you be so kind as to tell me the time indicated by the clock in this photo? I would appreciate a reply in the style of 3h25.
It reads 7h33
